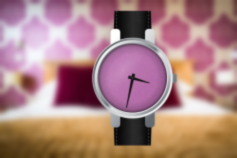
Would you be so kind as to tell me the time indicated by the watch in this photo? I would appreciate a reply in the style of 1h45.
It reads 3h32
